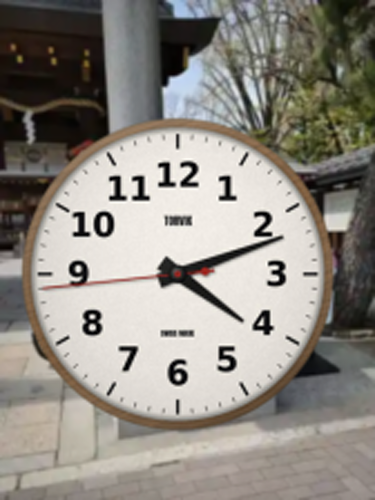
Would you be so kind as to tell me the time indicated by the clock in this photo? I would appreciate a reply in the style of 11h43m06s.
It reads 4h11m44s
